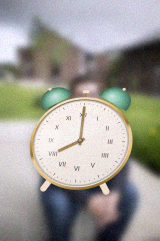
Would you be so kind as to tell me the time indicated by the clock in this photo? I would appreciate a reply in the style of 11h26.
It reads 8h00
